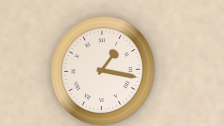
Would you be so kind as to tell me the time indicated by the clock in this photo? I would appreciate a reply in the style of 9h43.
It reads 1h17
